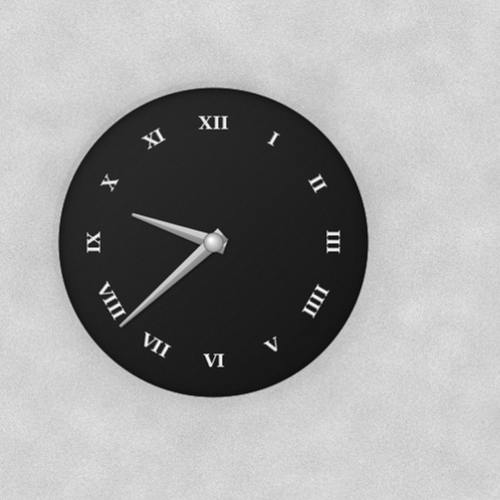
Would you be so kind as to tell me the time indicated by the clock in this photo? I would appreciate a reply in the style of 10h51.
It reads 9h38
